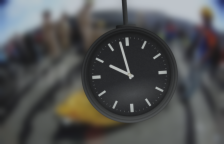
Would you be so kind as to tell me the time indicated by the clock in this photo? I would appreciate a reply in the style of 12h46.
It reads 9h58
